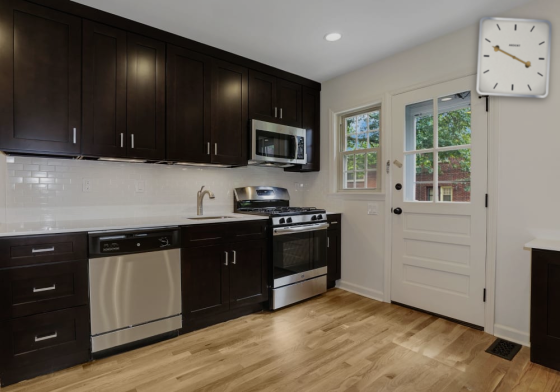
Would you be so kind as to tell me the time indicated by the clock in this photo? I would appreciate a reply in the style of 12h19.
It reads 3h49
